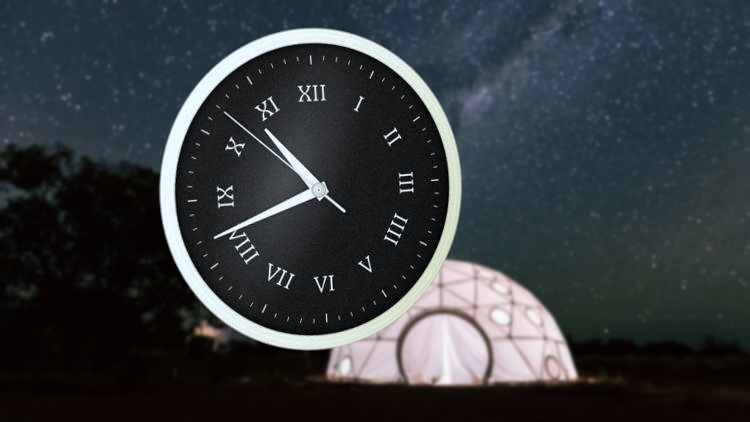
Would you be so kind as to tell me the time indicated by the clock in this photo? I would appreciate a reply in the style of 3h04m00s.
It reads 10h41m52s
